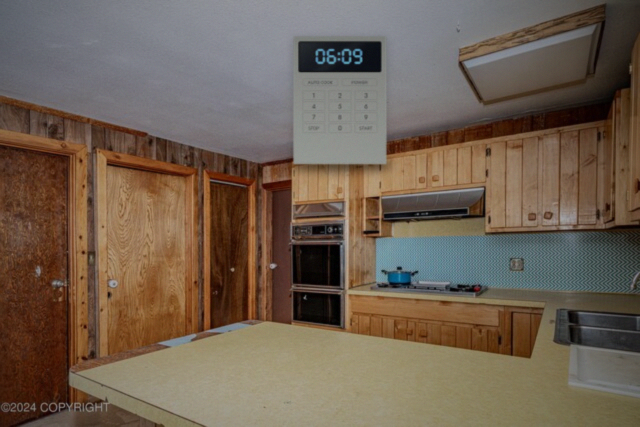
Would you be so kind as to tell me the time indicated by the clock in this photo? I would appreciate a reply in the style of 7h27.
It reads 6h09
